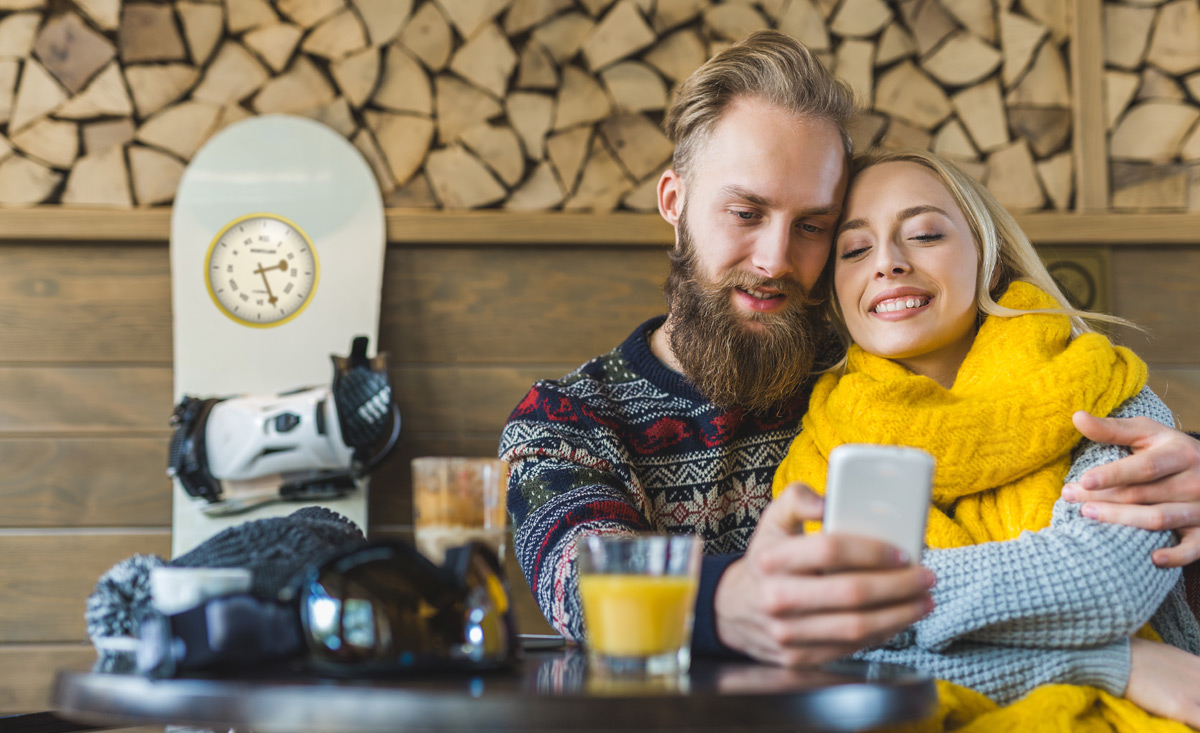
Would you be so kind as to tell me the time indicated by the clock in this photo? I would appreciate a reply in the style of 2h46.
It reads 2h26
